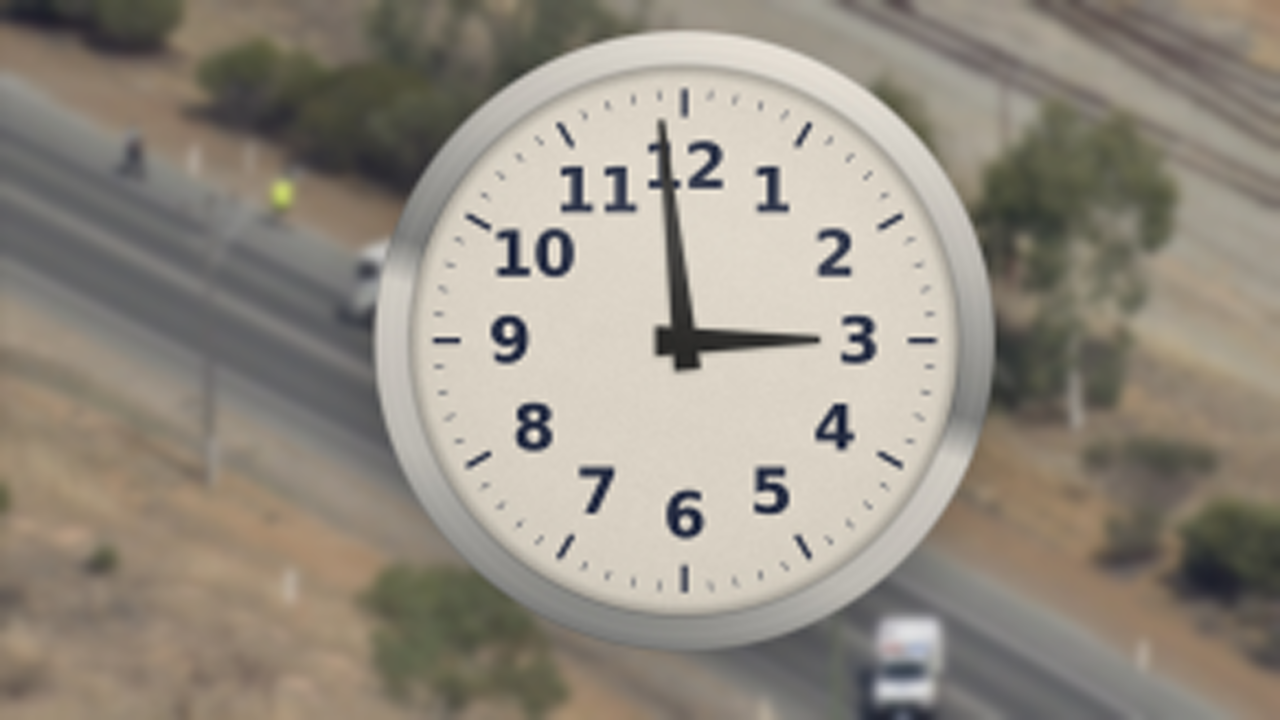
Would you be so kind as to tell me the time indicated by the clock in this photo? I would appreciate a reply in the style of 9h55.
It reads 2h59
